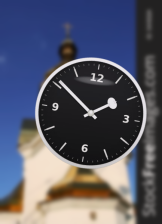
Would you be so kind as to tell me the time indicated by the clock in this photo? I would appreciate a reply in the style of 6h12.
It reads 1h51
